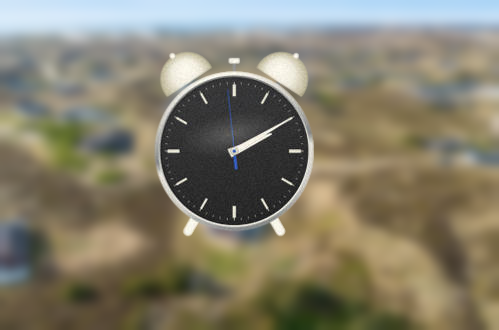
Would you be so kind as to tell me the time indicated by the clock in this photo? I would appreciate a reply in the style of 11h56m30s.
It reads 2h09m59s
